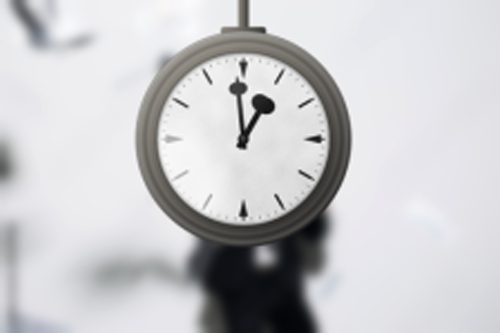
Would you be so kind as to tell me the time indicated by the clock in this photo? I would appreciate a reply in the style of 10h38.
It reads 12h59
